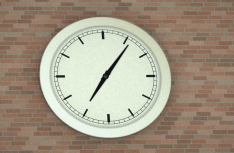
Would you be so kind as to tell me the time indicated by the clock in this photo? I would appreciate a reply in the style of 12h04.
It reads 7h06
